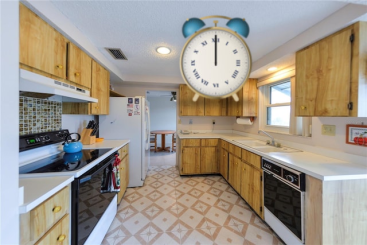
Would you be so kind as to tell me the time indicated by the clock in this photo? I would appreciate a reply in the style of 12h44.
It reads 12h00
